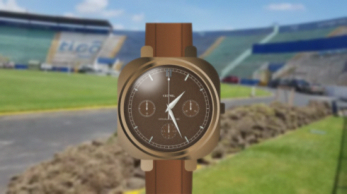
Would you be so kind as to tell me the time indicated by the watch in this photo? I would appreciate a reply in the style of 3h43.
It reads 1h26
